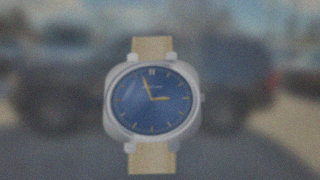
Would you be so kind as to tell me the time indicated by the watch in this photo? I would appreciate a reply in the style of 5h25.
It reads 2h57
